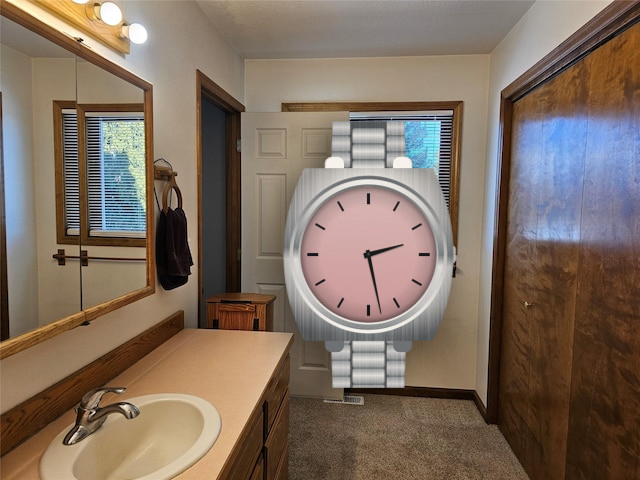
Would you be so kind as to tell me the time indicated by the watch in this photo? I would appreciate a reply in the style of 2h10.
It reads 2h28
